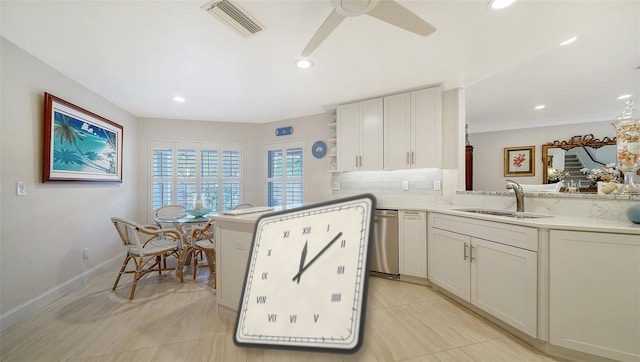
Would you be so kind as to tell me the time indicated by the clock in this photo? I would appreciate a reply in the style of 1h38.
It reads 12h08
